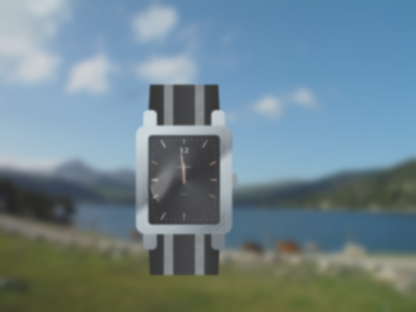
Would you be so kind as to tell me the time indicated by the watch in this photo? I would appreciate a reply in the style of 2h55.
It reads 11h59
